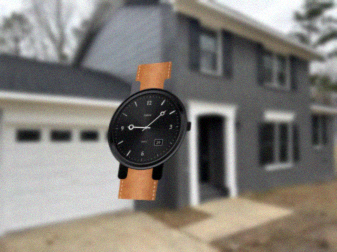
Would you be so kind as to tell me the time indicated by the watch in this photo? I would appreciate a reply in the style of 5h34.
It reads 9h08
